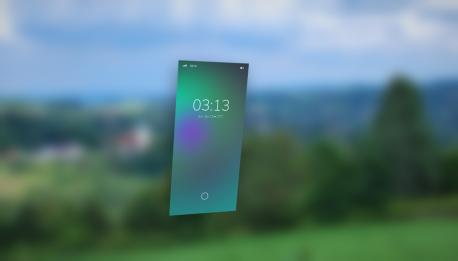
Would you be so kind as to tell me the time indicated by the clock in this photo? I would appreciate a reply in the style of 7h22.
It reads 3h13
